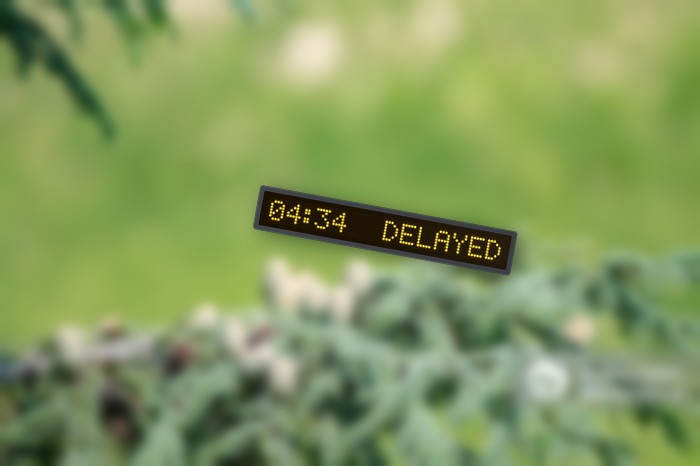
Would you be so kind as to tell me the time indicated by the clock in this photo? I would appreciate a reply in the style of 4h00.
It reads 4h34
